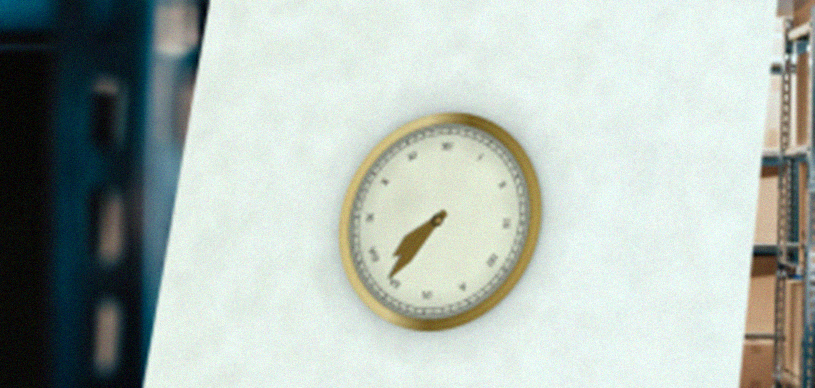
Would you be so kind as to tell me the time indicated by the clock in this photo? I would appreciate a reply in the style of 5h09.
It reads 7h36
